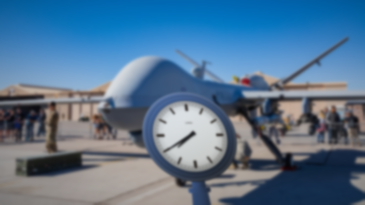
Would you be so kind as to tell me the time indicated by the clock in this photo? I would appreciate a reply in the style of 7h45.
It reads 7h40
